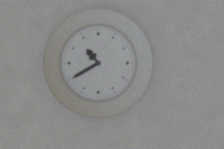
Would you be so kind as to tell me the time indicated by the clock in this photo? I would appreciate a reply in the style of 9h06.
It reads 10h40
